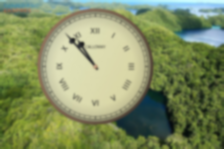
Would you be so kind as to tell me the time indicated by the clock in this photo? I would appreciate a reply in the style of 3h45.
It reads 10h53
